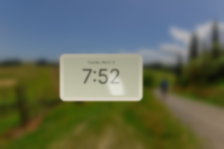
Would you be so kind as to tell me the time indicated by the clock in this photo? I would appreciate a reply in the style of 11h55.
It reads 7h52
